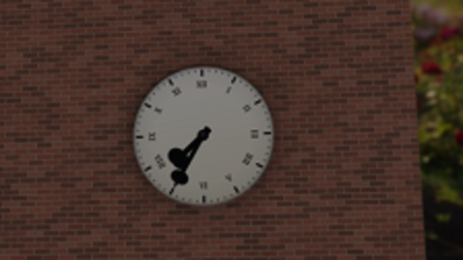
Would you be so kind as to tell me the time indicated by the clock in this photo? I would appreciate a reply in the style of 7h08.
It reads 7h35
